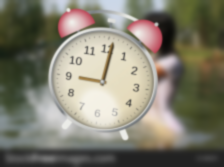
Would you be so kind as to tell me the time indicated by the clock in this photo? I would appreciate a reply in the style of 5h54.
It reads 9h01
